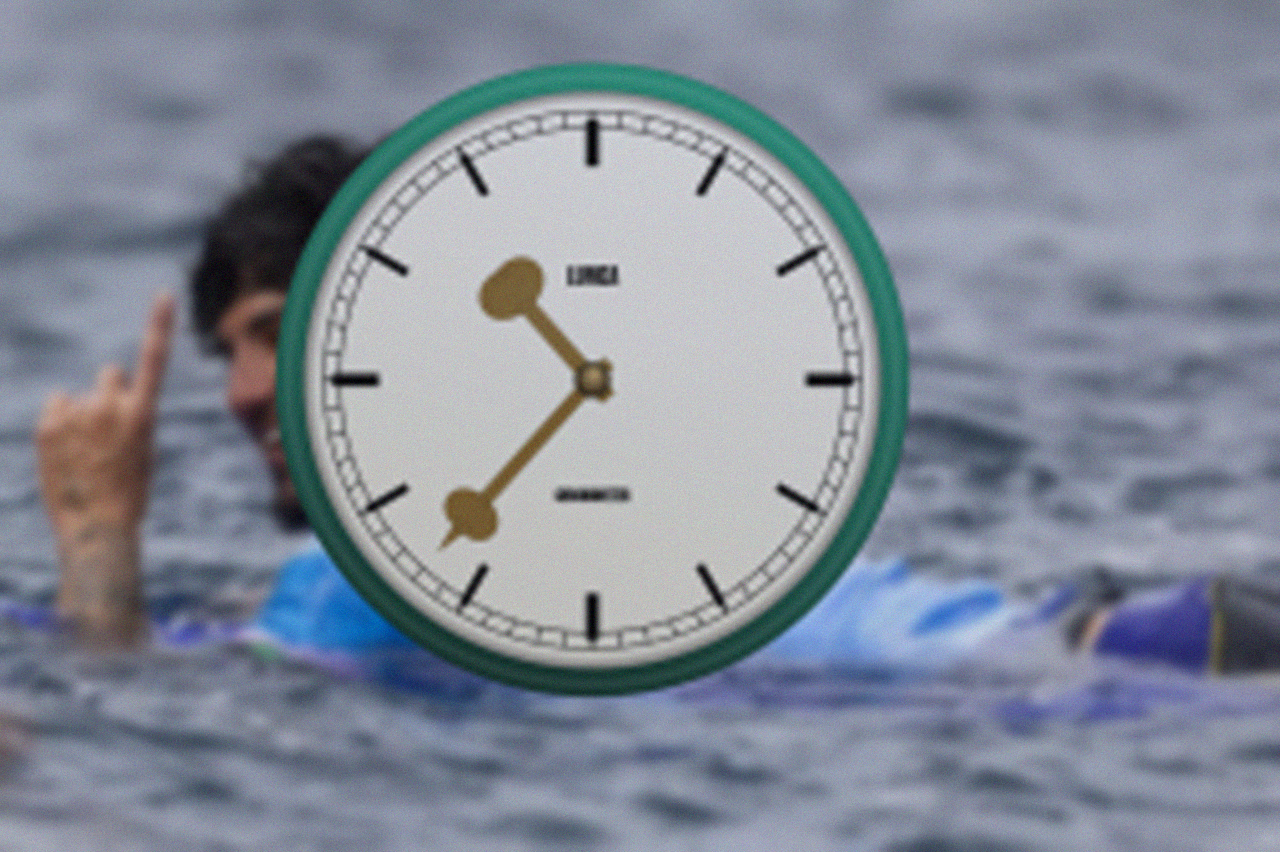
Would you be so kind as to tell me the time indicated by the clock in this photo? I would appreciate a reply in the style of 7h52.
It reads 10h37
